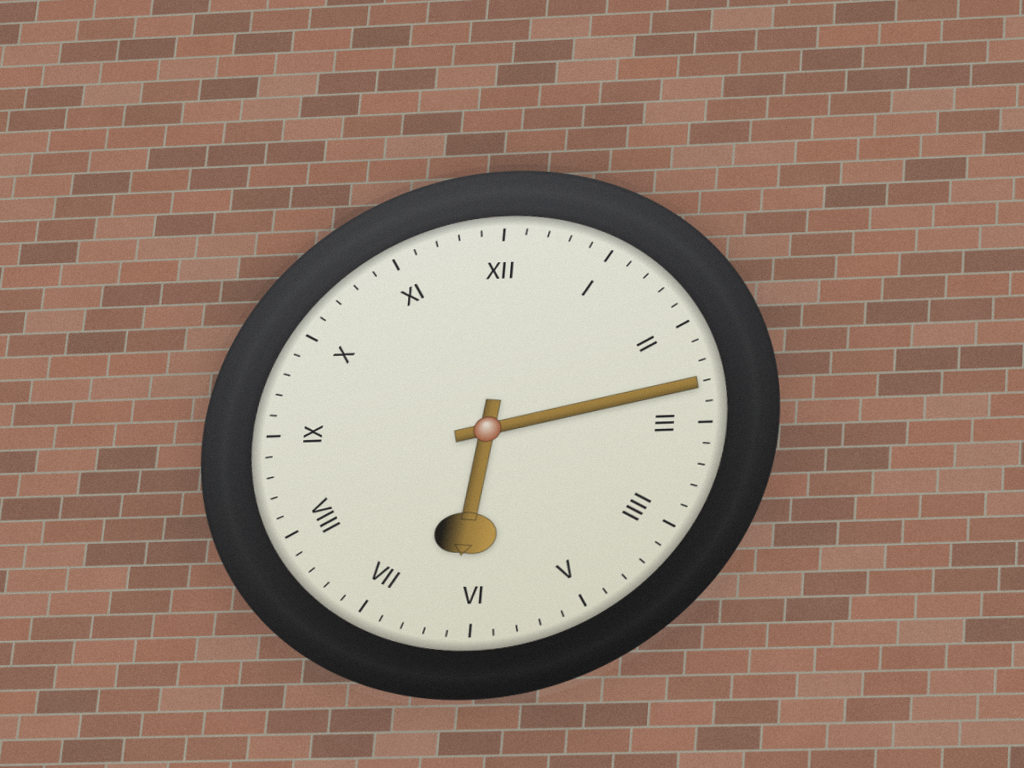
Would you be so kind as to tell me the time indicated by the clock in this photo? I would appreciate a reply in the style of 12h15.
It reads 6h13
